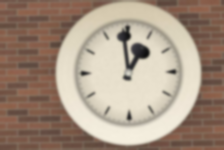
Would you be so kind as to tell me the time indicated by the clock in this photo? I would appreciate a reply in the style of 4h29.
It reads 12h59
